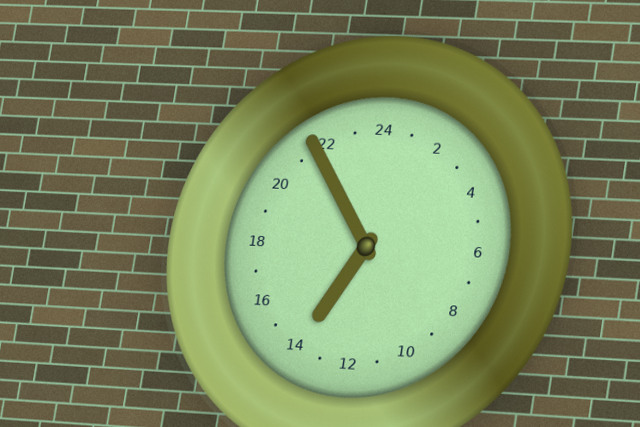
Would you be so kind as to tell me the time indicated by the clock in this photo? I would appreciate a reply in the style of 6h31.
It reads 13h54
